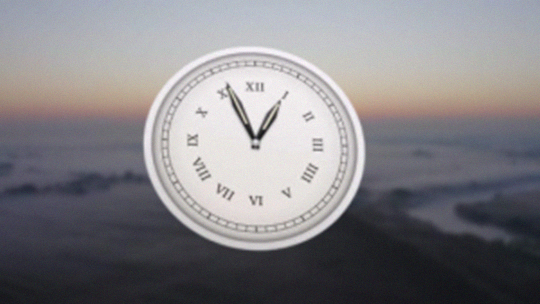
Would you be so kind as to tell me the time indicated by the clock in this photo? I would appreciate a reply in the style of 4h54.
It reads 12h56
